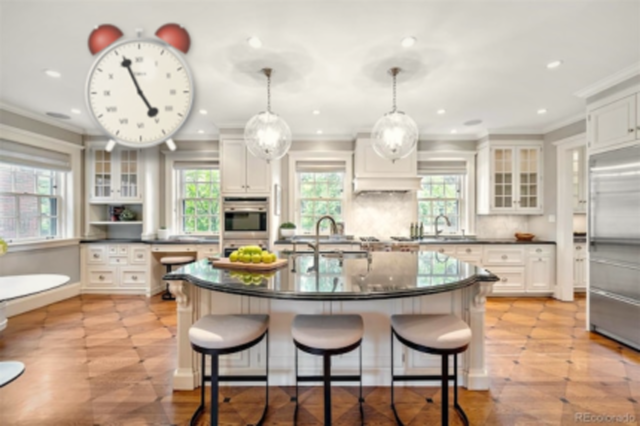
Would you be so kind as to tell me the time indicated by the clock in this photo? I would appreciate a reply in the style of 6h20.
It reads 4h56
